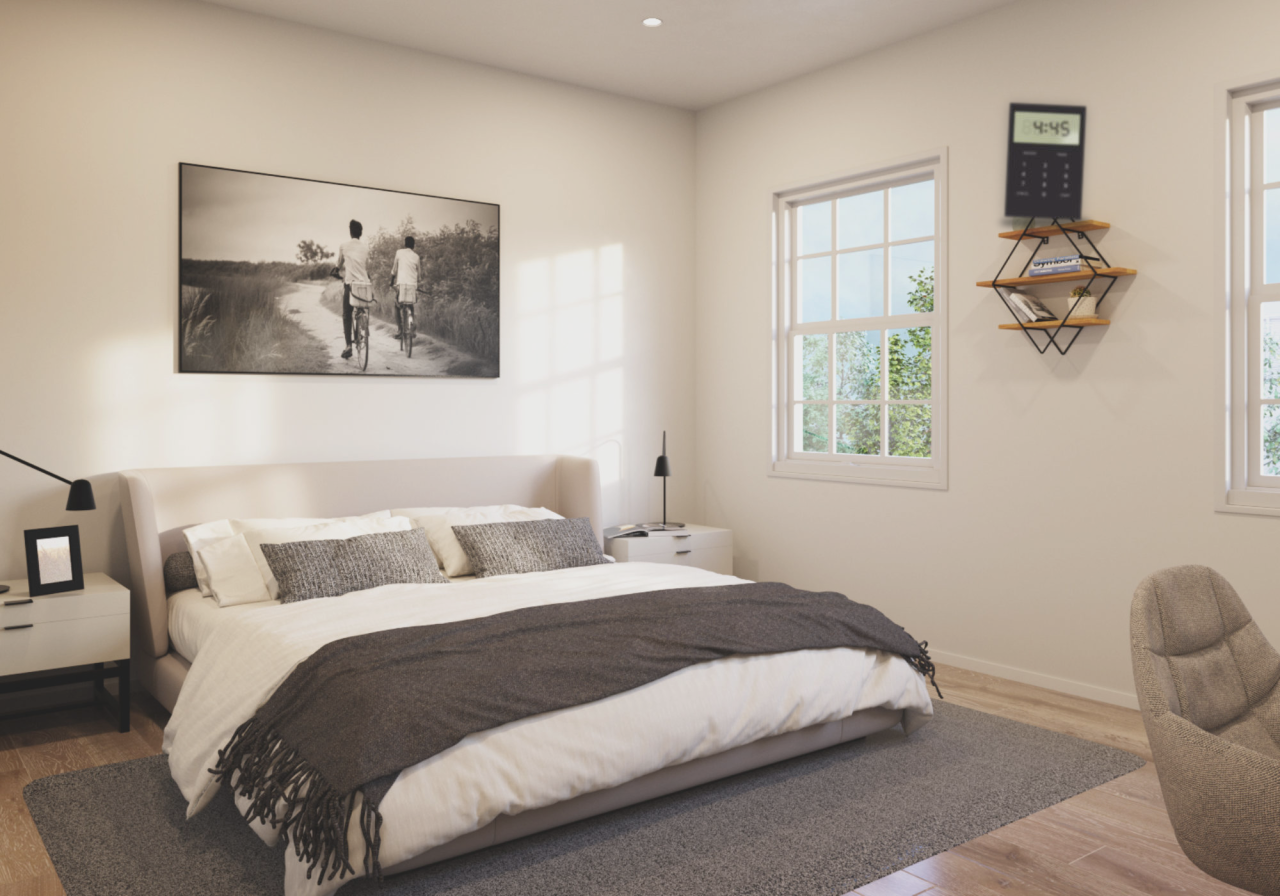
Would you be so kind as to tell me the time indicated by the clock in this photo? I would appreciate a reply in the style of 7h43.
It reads 4h45
